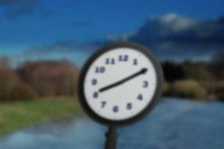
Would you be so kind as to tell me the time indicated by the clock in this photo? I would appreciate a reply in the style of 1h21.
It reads 8h10
